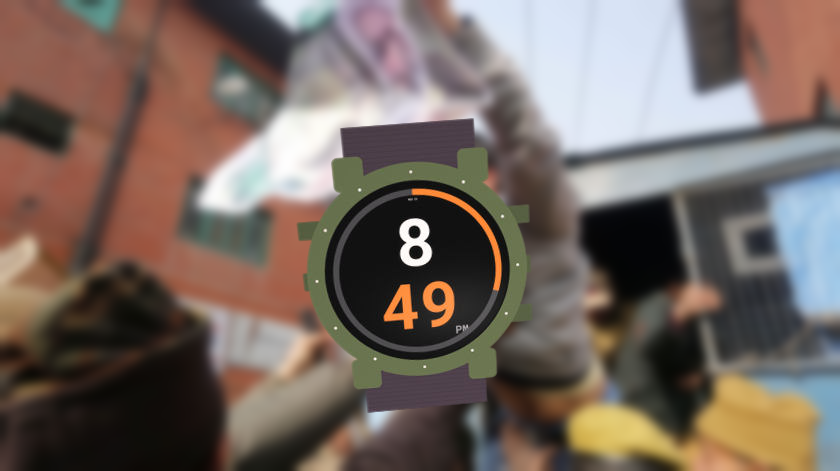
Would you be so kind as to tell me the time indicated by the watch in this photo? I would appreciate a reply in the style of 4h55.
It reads 8h49
